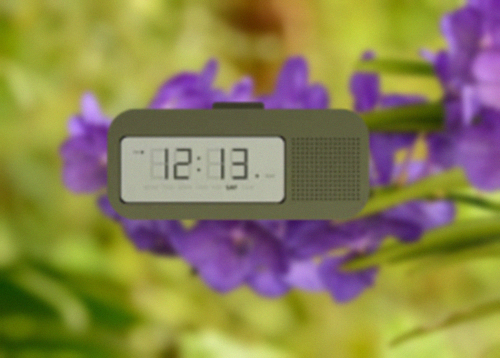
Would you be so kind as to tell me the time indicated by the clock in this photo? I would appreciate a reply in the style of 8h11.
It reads 12h13
